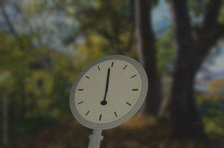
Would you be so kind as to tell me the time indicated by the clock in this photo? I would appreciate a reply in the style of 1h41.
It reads 5h59
